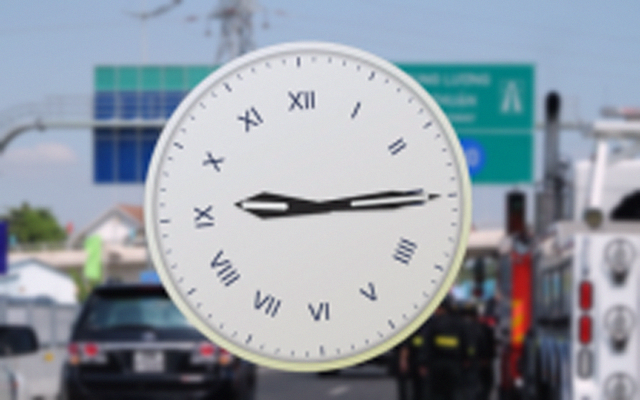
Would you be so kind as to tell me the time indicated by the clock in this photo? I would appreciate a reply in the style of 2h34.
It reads 9h15
